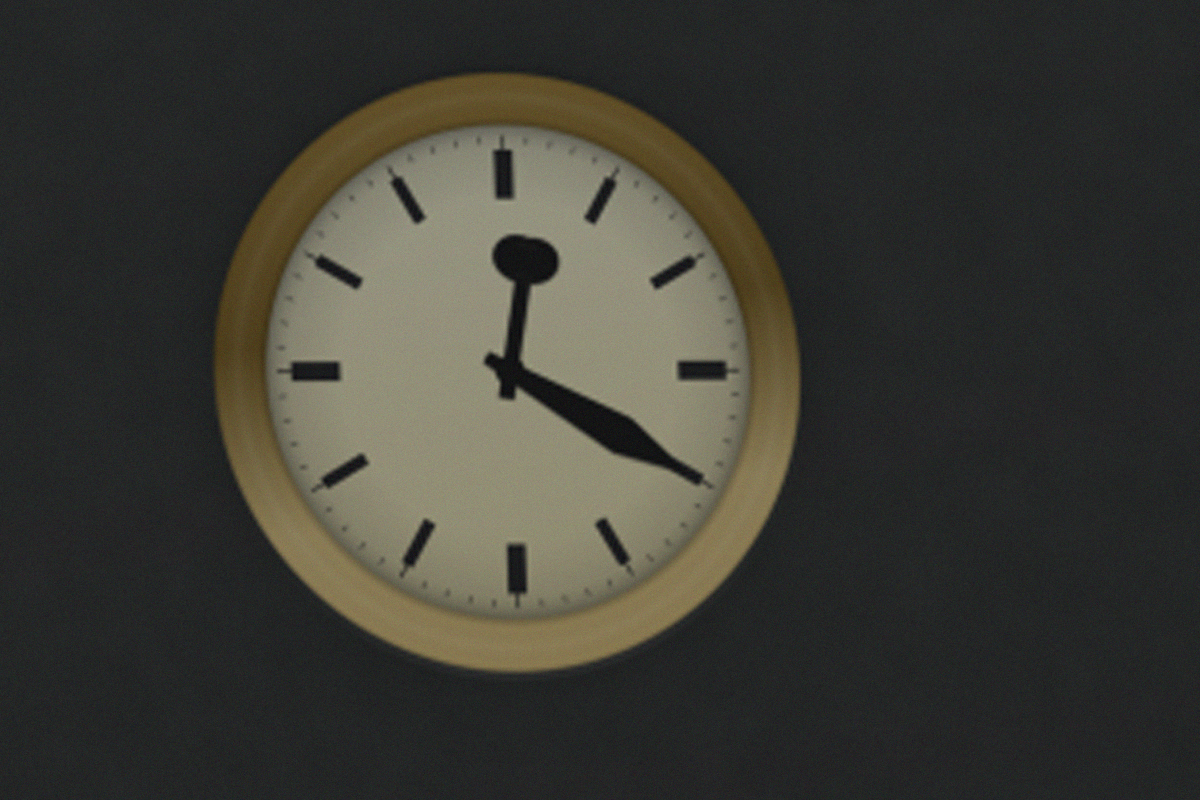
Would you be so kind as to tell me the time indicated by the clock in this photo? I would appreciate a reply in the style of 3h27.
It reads 12h20
